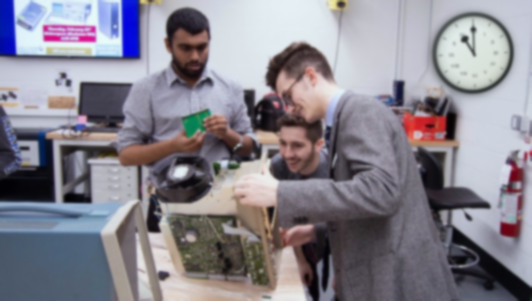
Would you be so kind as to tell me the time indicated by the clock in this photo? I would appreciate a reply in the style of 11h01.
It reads 11h00
